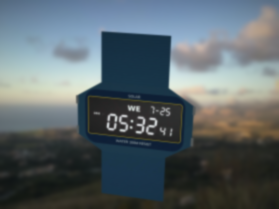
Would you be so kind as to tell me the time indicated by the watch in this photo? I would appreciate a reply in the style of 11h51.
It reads 5h32
